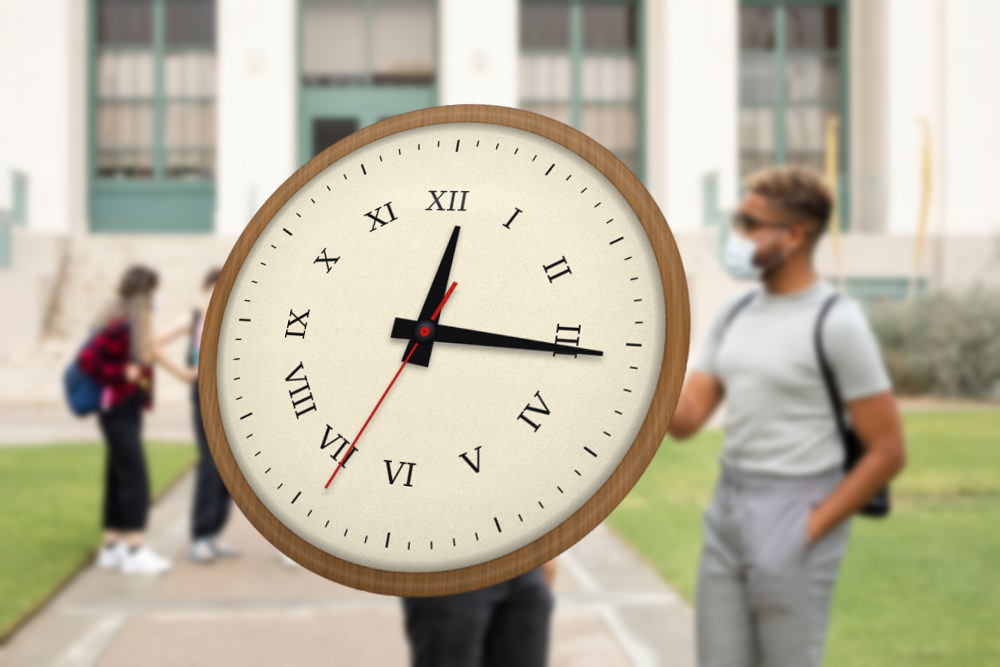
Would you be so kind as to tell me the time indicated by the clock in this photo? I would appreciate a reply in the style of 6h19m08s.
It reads 12h15m34s
